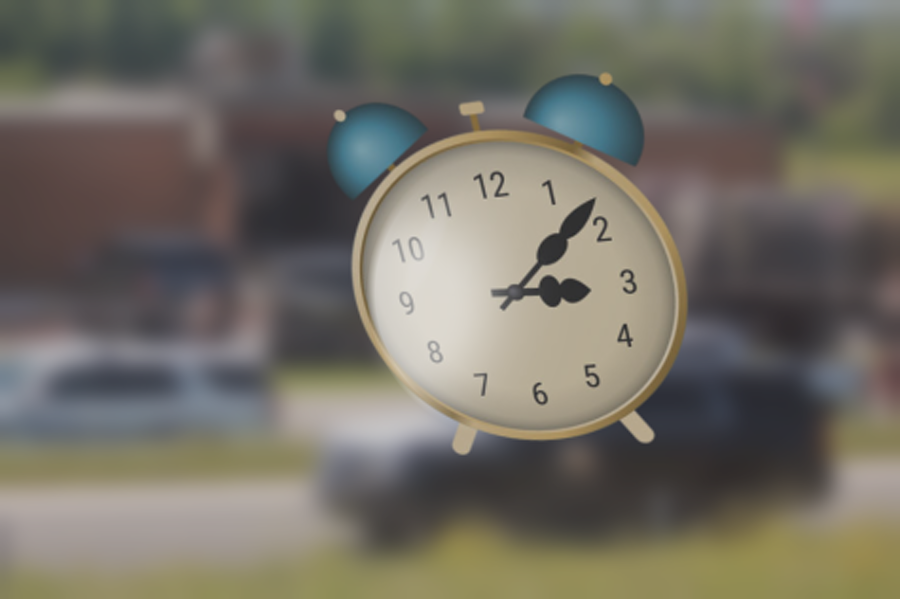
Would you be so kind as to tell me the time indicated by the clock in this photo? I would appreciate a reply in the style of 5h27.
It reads 3h08
